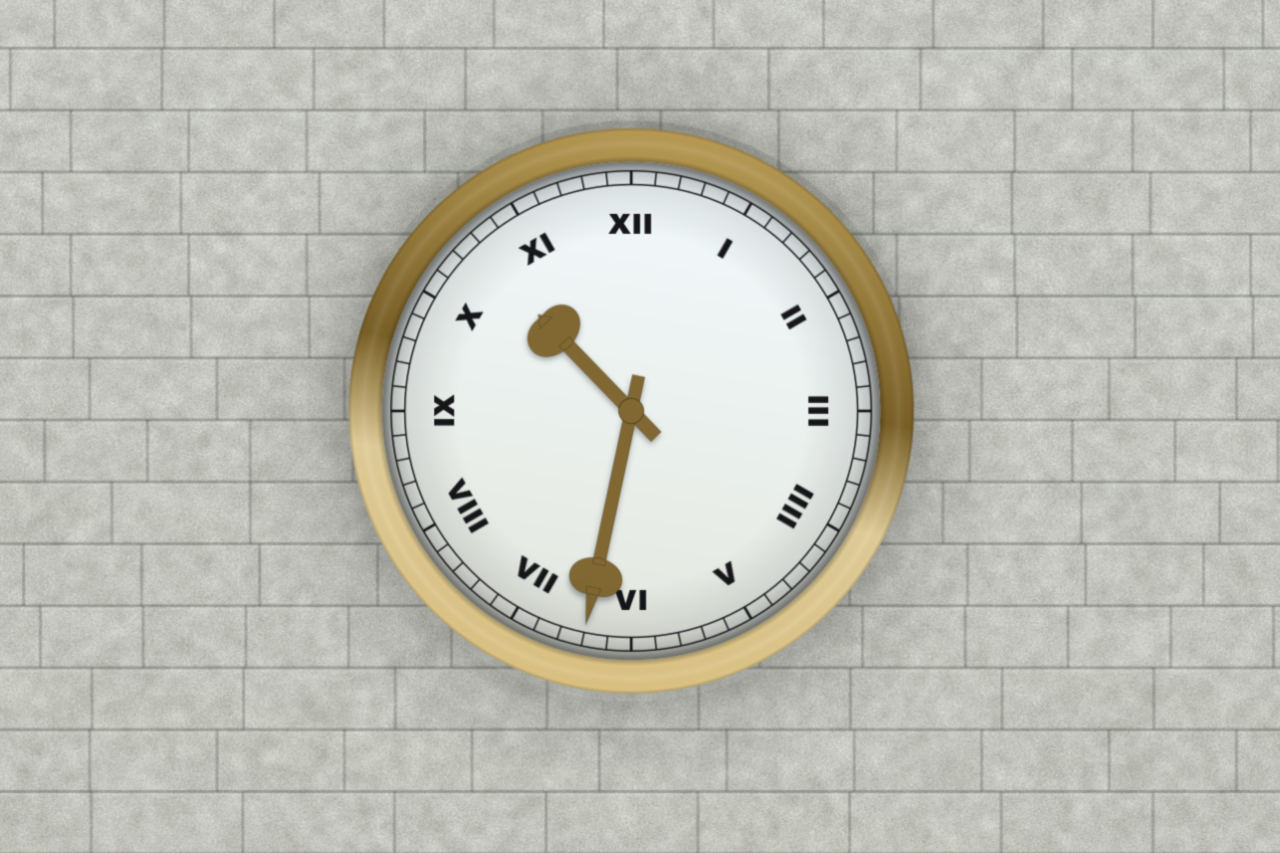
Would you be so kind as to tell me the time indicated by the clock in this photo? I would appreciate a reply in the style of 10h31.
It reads 10h32
